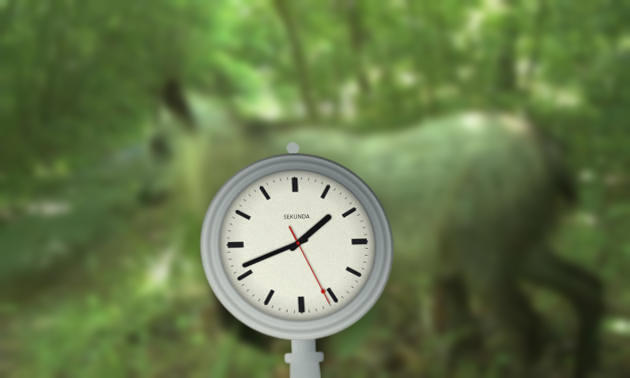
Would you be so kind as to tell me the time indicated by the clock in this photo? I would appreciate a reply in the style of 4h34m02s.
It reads 1h41m26s
